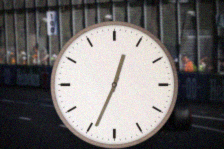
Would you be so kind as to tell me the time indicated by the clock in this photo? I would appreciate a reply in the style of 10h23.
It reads 12h34
